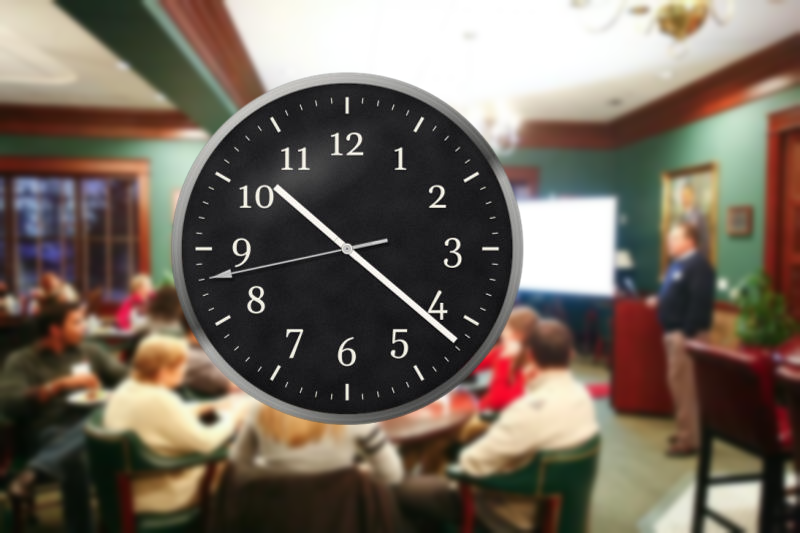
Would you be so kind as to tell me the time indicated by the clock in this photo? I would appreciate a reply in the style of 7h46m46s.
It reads 10h21m43s
